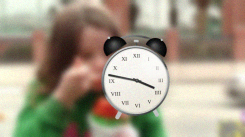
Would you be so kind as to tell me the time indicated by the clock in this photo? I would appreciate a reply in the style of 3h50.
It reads 3h47
